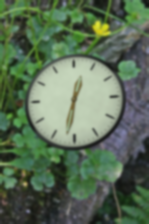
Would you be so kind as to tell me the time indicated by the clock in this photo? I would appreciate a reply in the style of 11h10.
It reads 12h32
